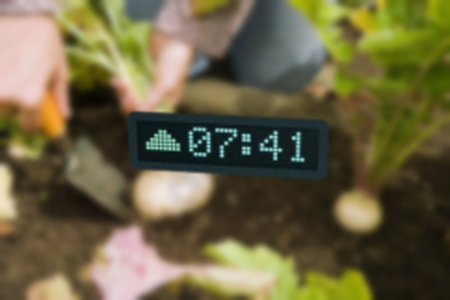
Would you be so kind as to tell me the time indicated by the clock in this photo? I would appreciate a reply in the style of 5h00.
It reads 7h41
